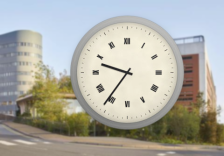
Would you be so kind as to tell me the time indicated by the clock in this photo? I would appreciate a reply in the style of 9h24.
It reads 9h36
